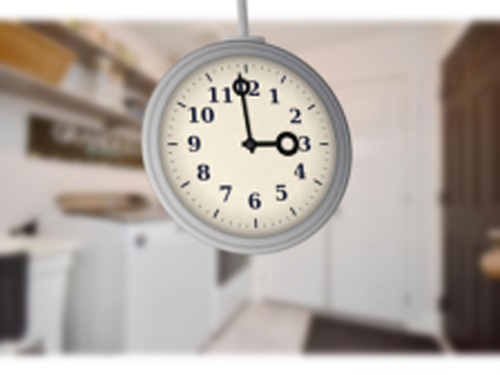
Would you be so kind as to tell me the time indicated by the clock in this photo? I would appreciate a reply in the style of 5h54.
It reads 2h59
